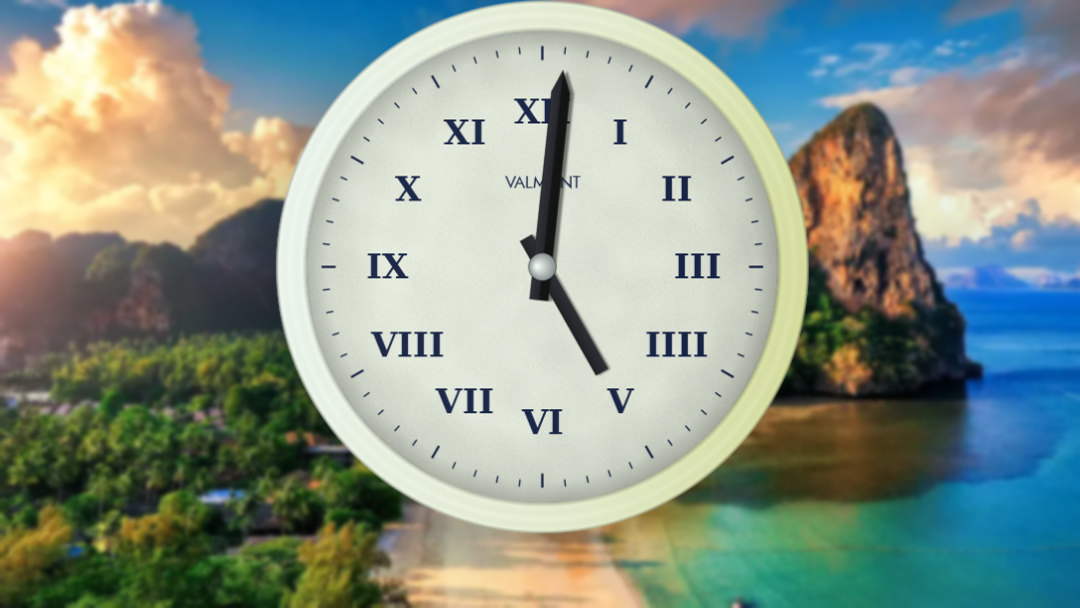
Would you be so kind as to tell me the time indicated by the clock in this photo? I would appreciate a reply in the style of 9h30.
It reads 5h01
